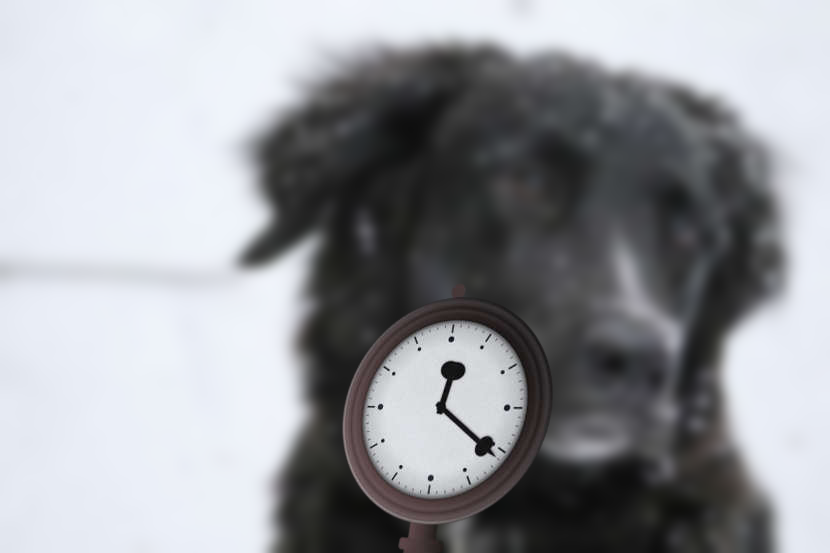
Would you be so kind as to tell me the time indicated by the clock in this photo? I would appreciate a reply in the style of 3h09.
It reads 12h21
